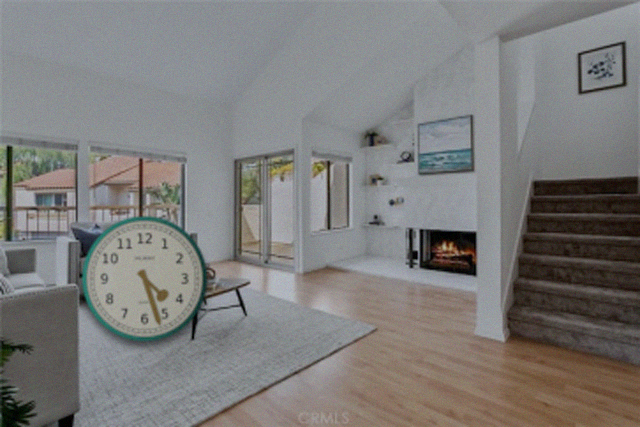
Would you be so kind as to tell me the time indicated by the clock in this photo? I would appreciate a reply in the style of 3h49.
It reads 4h27
